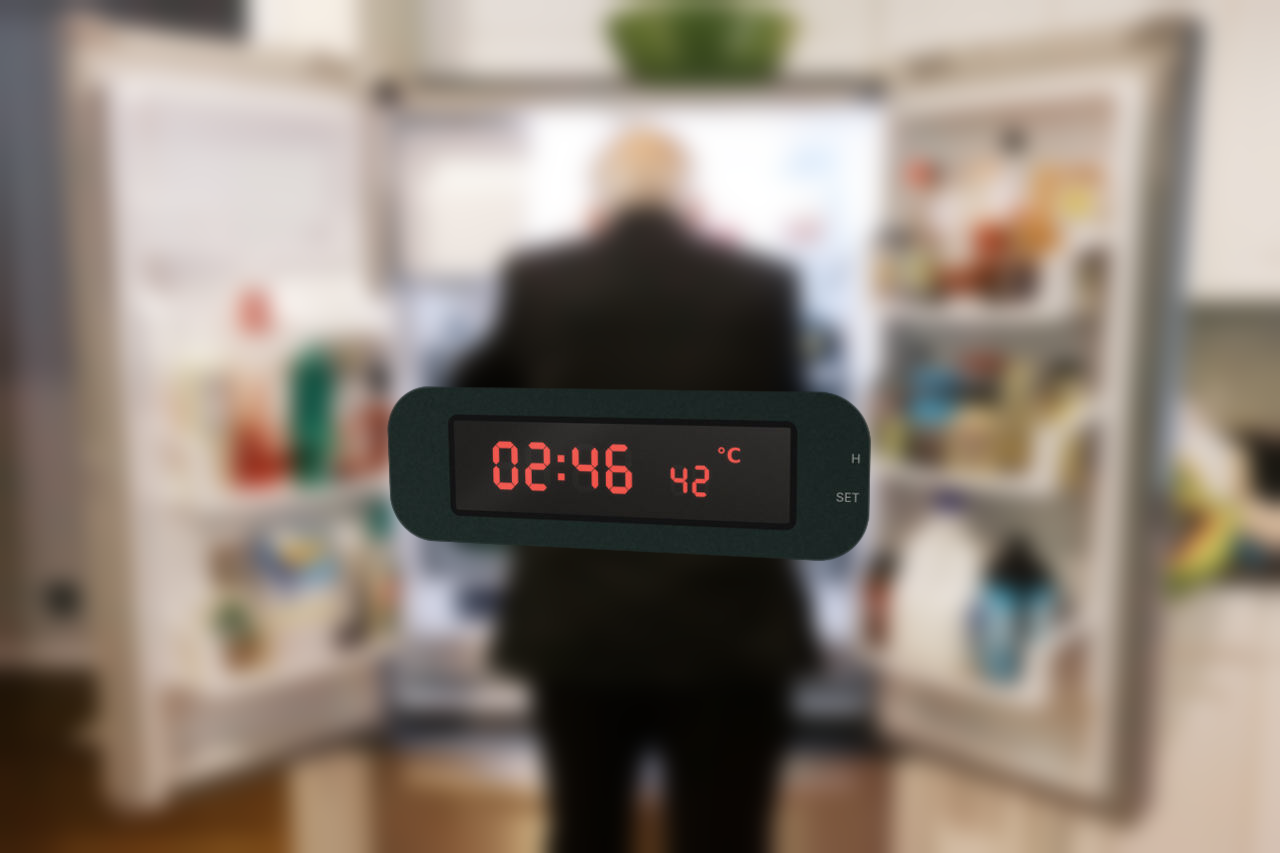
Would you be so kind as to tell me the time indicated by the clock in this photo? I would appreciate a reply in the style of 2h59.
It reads 2h46
